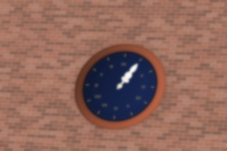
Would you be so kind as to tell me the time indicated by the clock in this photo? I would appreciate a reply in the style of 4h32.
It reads 1h05
